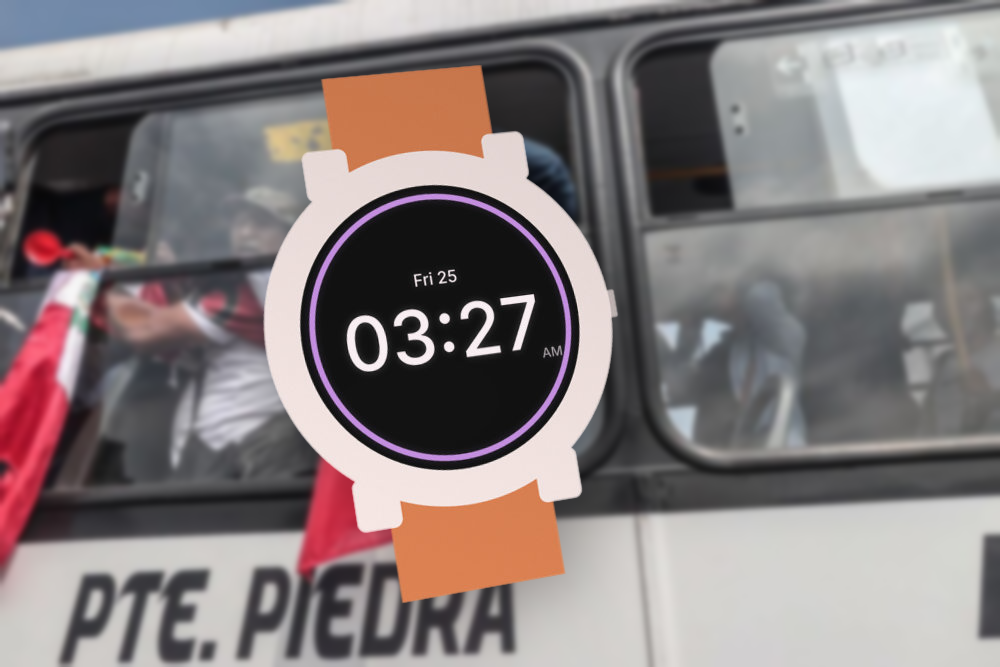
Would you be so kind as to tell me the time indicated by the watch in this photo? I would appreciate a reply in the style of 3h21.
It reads 3h27
